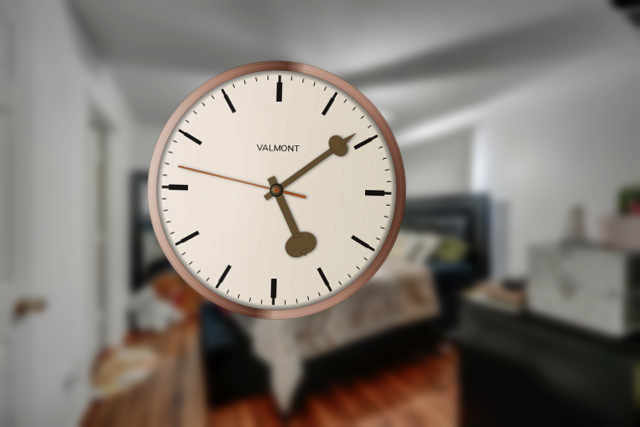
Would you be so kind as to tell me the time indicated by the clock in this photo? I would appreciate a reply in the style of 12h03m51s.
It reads 5h08m47s
